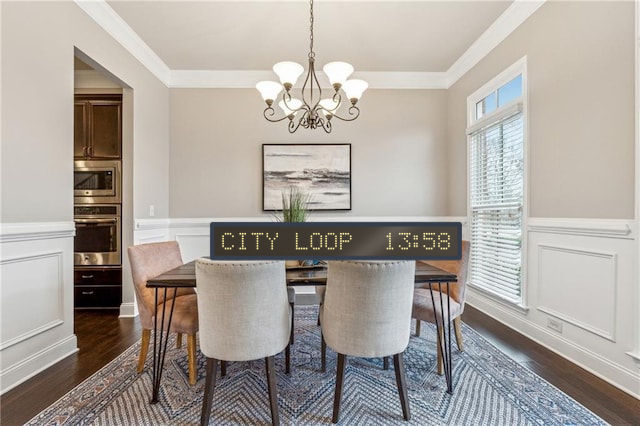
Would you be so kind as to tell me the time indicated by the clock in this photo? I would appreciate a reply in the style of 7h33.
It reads 13h58
